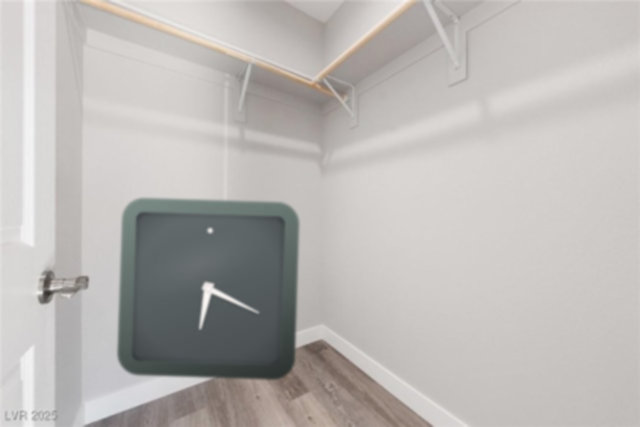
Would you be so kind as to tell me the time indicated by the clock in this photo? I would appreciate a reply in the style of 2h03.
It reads 6h19
